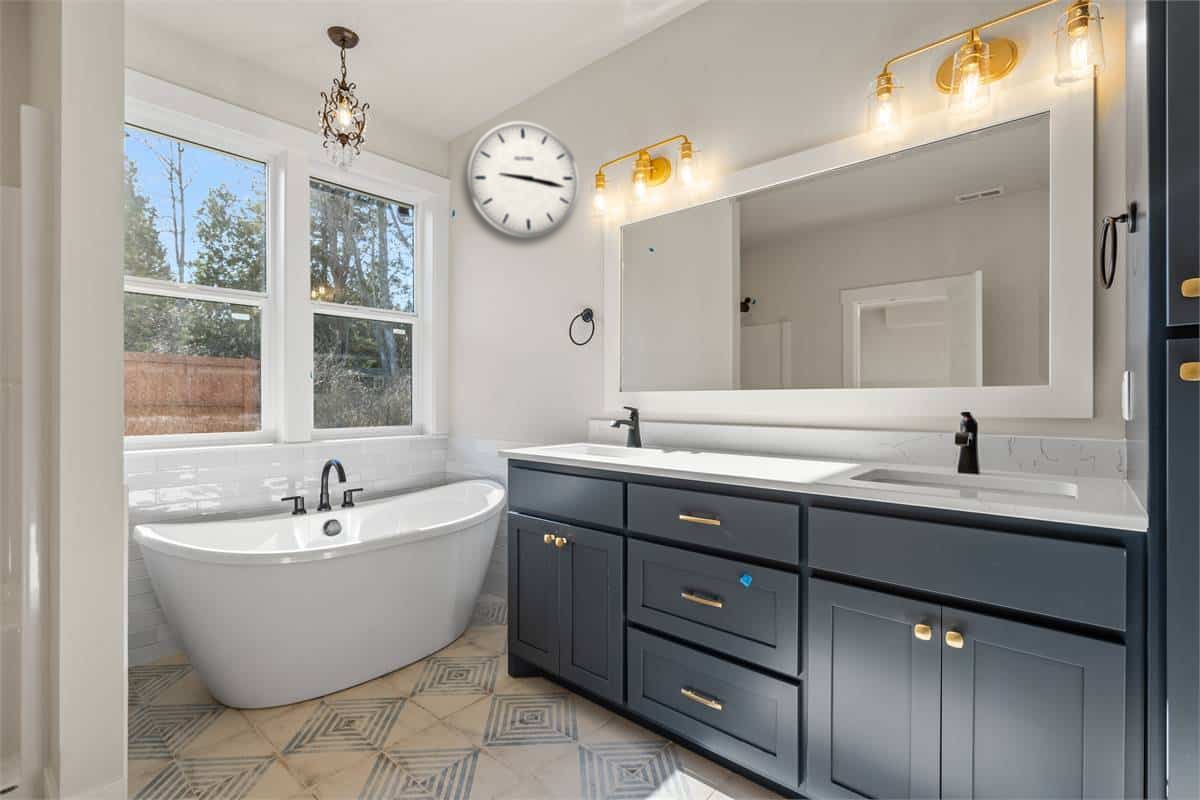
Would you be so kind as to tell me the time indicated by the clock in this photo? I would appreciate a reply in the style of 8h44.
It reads 9h17
